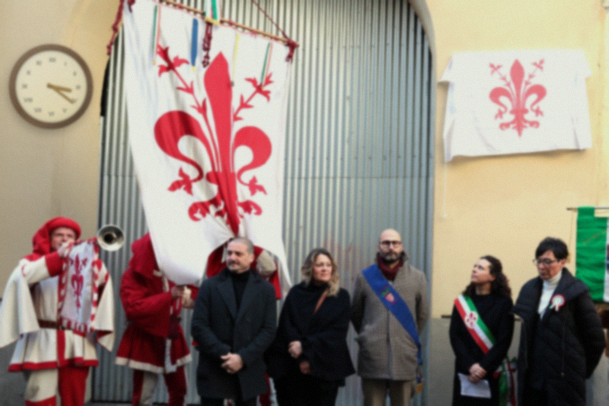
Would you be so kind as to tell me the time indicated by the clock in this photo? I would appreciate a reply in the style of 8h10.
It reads 3h21
